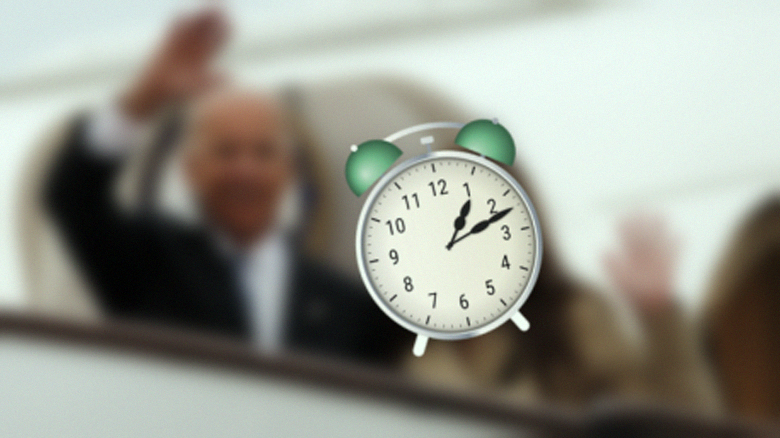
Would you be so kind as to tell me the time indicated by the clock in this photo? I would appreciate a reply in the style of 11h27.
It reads 1h12
